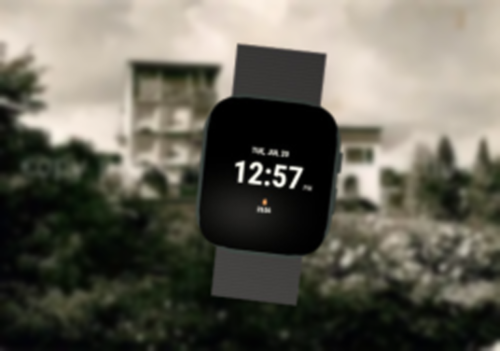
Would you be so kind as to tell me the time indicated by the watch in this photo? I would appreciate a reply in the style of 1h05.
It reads 12h57
